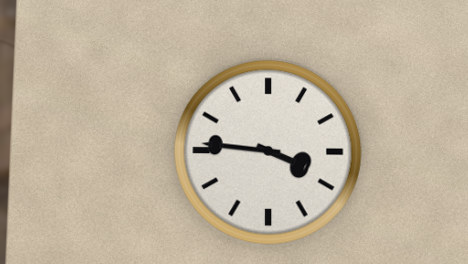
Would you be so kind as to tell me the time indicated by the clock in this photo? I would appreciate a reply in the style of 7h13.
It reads 3h46
